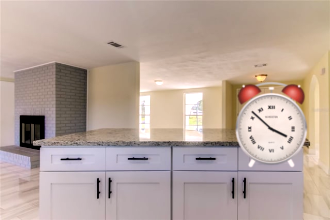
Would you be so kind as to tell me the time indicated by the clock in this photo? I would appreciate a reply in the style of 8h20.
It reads 3h52
